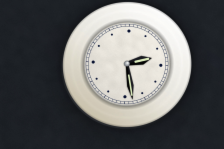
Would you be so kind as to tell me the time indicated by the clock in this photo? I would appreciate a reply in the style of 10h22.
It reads 2h28
